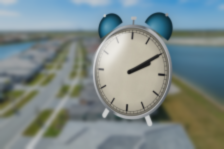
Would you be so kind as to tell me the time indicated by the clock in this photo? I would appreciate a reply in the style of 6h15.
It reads 2h10
